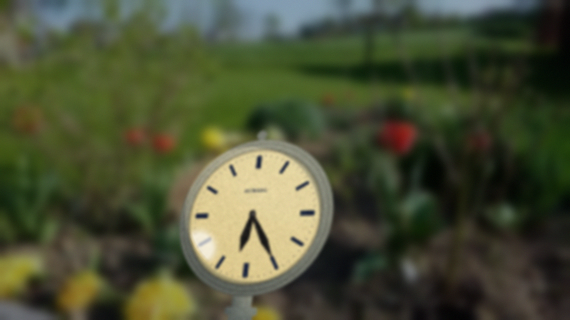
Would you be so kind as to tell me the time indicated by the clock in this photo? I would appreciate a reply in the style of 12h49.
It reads 6h25
